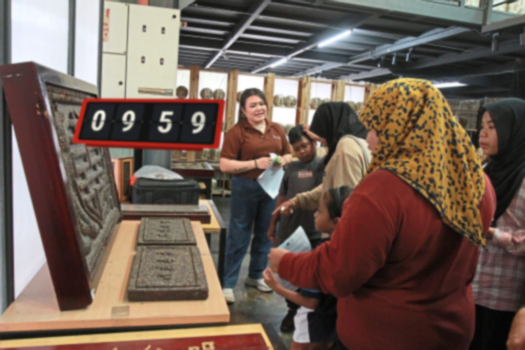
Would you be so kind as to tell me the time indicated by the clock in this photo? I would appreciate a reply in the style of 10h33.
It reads 9h59
